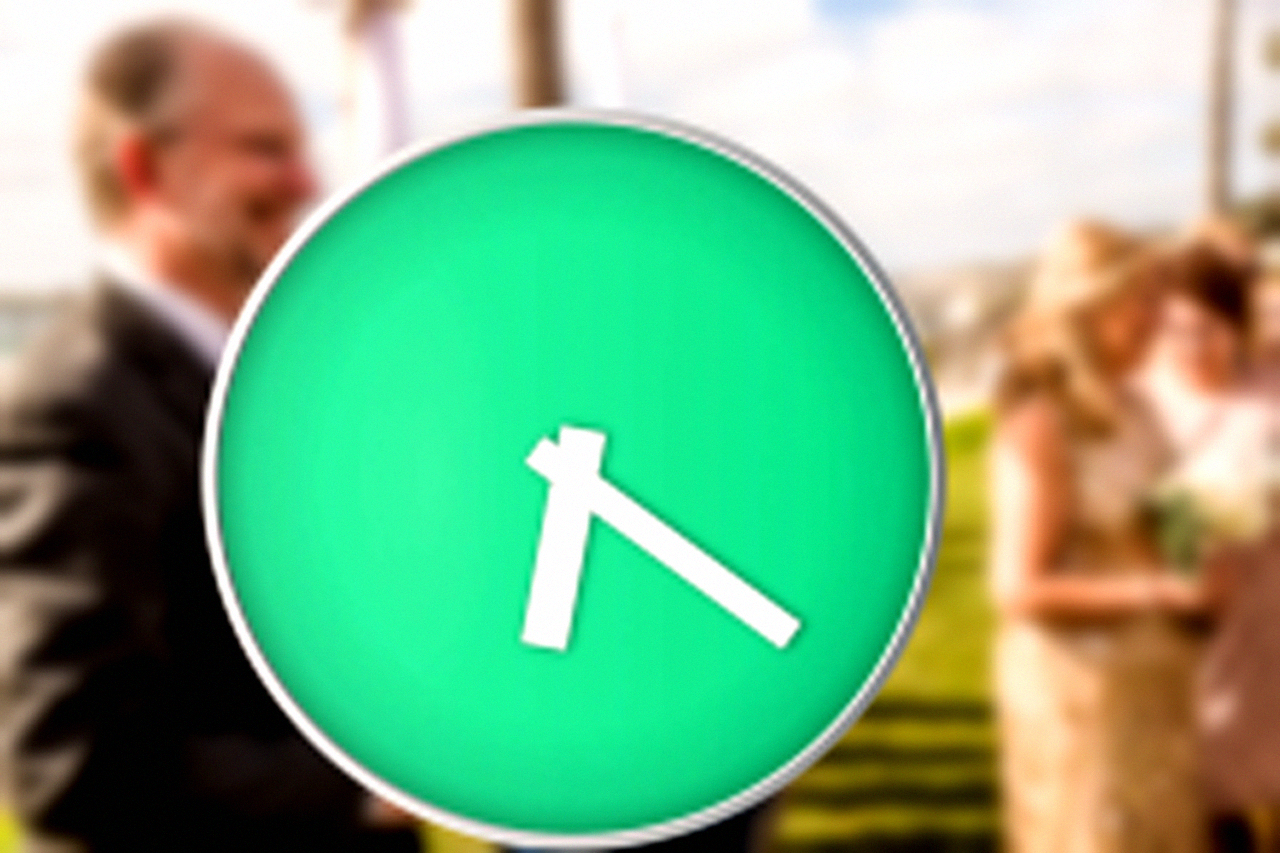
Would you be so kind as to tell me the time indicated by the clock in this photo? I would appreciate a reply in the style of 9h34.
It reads 6h21
